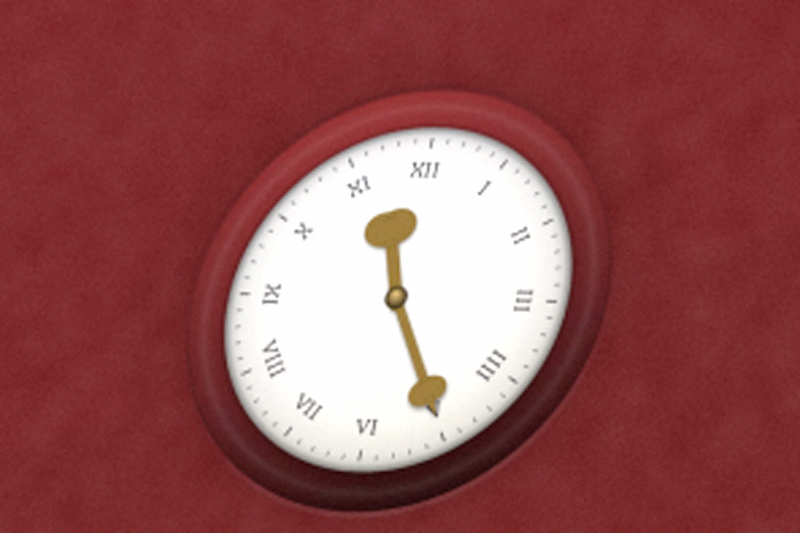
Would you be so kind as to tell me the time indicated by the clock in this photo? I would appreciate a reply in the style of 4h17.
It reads 11h25
